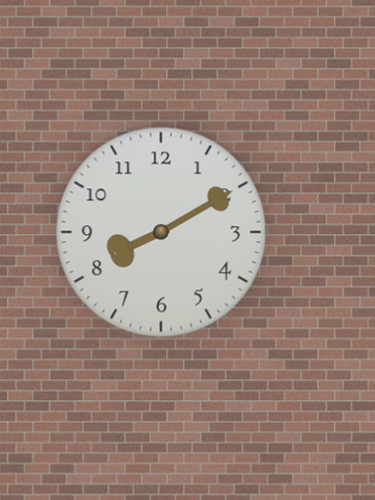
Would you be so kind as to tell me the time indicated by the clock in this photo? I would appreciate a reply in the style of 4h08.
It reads 8h10
